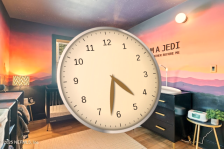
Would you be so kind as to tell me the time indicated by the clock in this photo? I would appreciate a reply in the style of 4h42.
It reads 4h32
